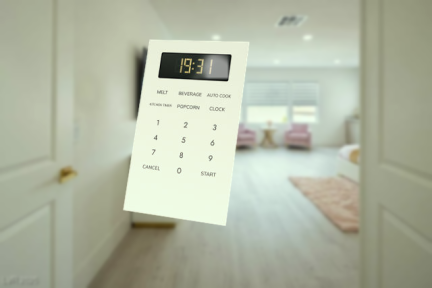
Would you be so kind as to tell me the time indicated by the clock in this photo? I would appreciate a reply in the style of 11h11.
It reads 19h31
